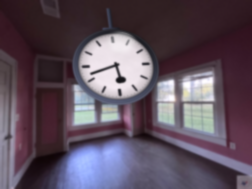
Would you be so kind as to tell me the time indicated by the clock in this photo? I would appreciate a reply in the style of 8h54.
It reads 5h42
